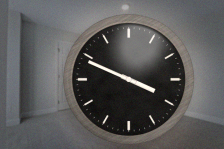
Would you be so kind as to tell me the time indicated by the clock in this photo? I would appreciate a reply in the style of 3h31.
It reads 3h49
